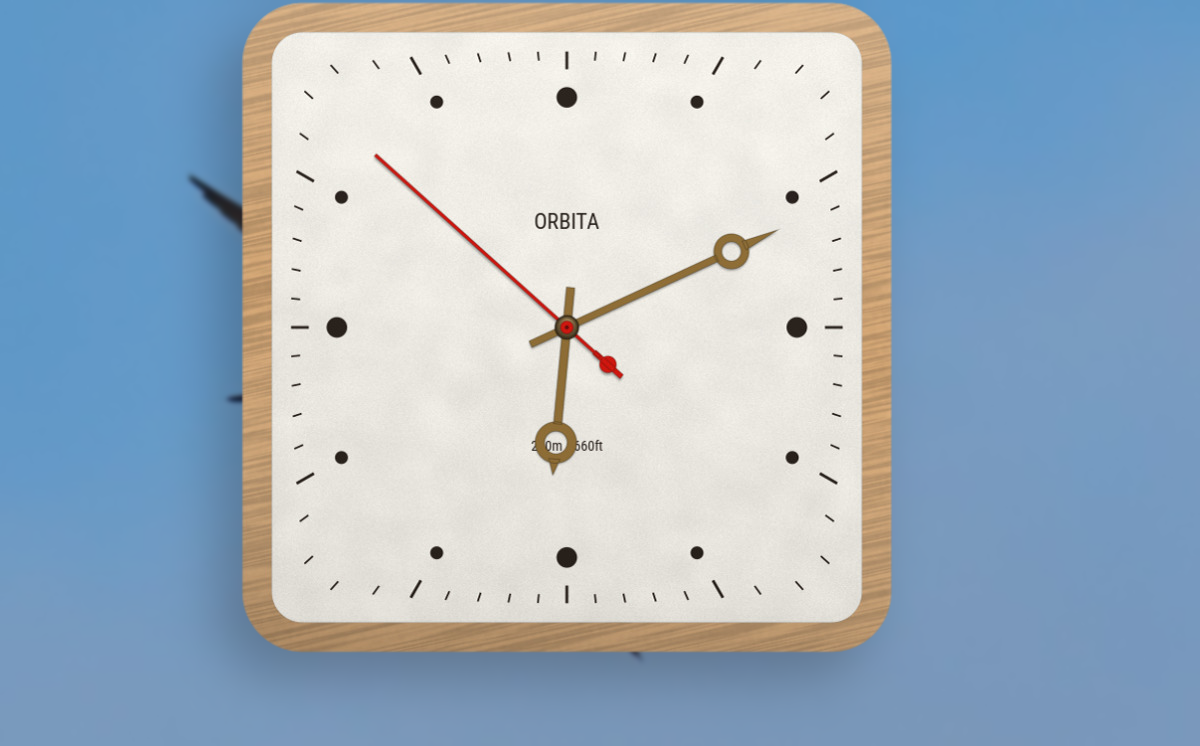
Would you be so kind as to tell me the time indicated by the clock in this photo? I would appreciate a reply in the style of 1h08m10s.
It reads 6h10m52s
